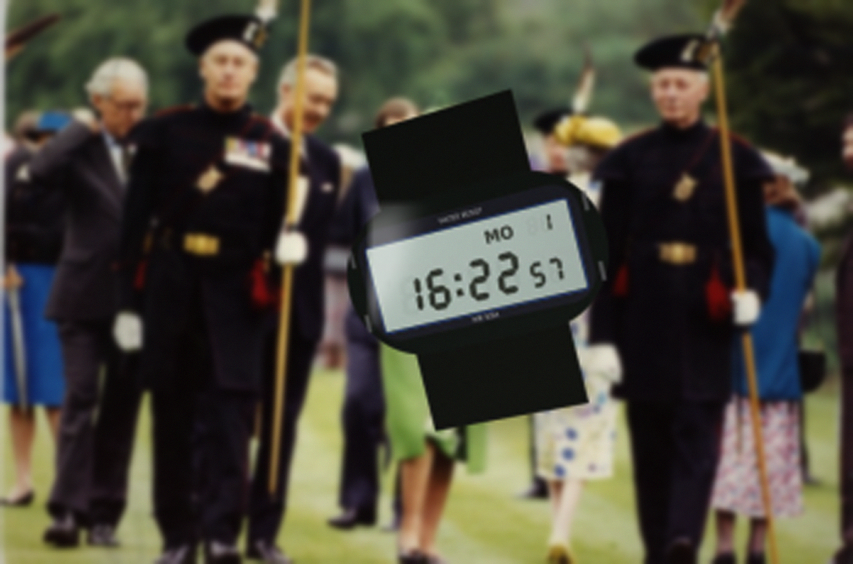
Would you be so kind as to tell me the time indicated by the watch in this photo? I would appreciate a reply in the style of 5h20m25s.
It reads 16h22m57s
